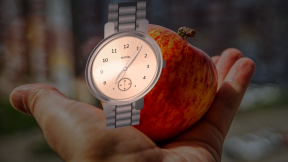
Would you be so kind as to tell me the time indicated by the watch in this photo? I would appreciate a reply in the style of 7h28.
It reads 7h06
